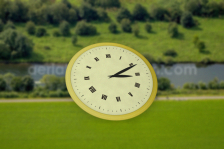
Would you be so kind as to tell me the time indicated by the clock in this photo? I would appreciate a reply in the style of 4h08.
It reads 3h11
